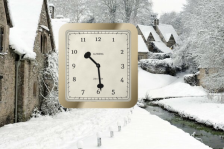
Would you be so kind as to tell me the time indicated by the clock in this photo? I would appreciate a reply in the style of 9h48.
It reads 10h29
